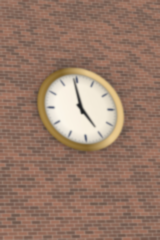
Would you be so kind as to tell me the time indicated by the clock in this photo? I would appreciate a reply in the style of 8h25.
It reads 4h59
